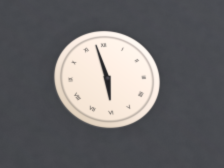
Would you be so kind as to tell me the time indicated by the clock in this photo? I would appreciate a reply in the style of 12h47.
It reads 5h58
